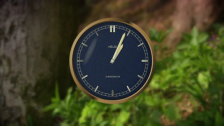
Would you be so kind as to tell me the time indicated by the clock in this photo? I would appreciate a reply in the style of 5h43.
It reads 1h04
